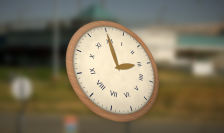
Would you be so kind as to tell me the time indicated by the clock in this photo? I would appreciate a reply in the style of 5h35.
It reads 3h00
